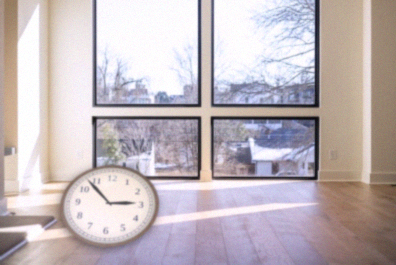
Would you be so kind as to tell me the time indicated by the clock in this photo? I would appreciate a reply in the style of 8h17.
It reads 2h53
